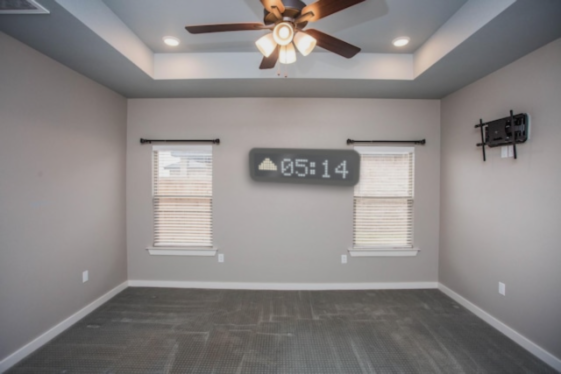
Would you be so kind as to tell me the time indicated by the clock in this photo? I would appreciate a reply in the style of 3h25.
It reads 5h14
